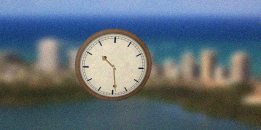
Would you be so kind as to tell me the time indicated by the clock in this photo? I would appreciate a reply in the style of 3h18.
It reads 10h29
